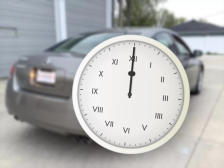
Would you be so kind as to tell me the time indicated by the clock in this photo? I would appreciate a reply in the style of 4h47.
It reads 12h00
